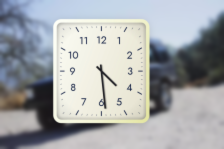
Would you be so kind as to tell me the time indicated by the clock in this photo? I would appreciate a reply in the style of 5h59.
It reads 4h29
